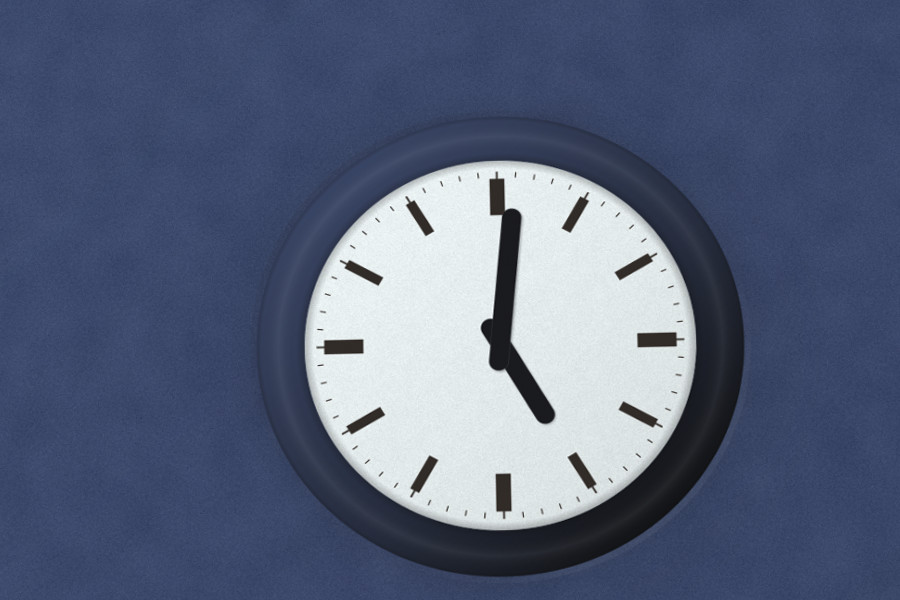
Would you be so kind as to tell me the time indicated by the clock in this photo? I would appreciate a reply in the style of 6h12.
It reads 5h01
